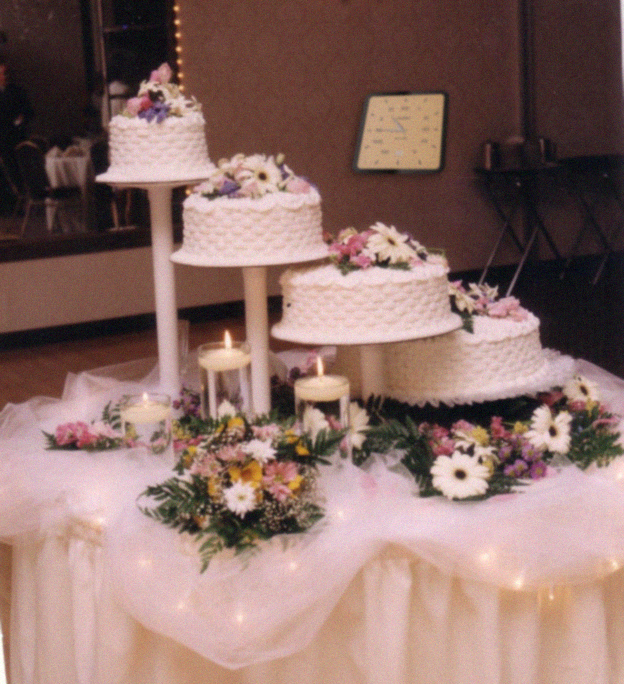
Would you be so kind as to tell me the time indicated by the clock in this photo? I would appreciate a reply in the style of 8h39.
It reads 10h45
